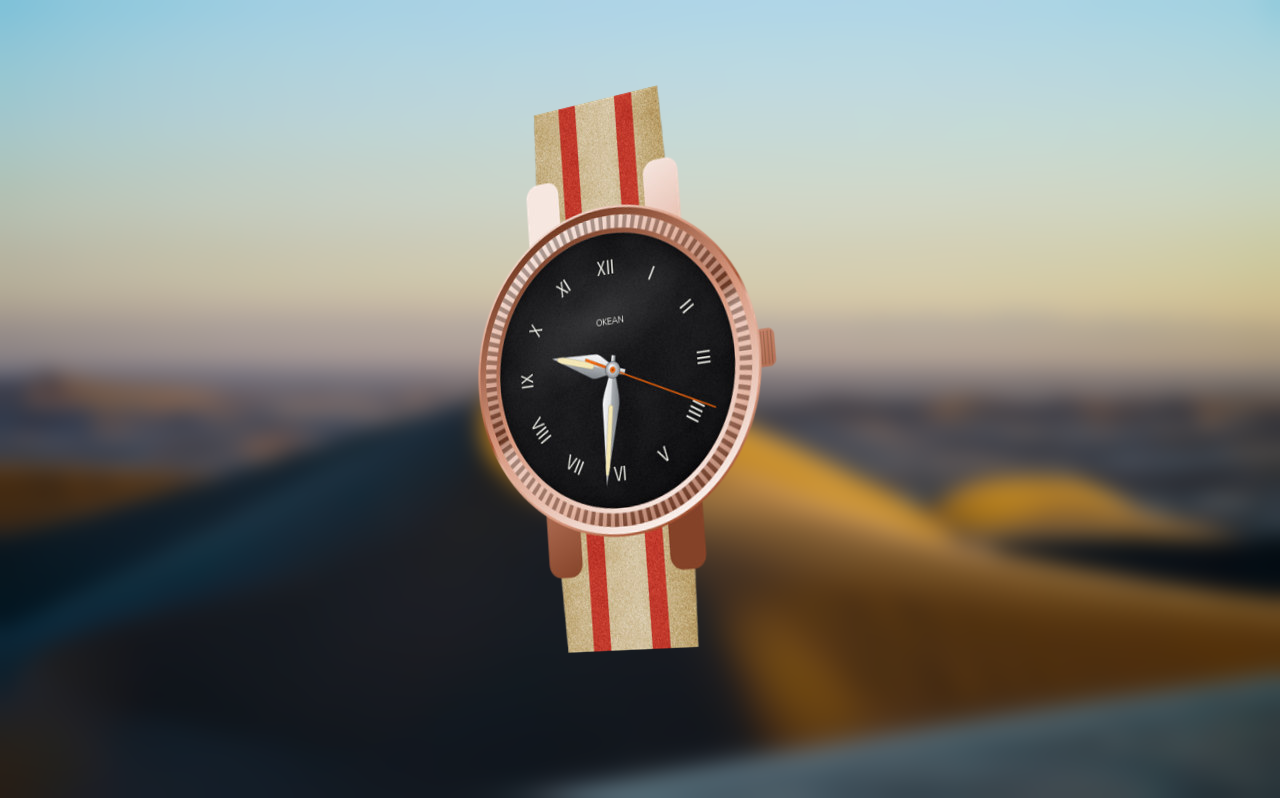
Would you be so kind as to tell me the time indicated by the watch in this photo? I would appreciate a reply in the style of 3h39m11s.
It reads 9h31m19s
